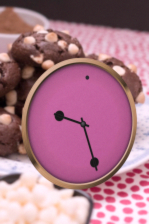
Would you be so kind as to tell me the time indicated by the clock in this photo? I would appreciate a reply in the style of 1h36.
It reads 9h26
